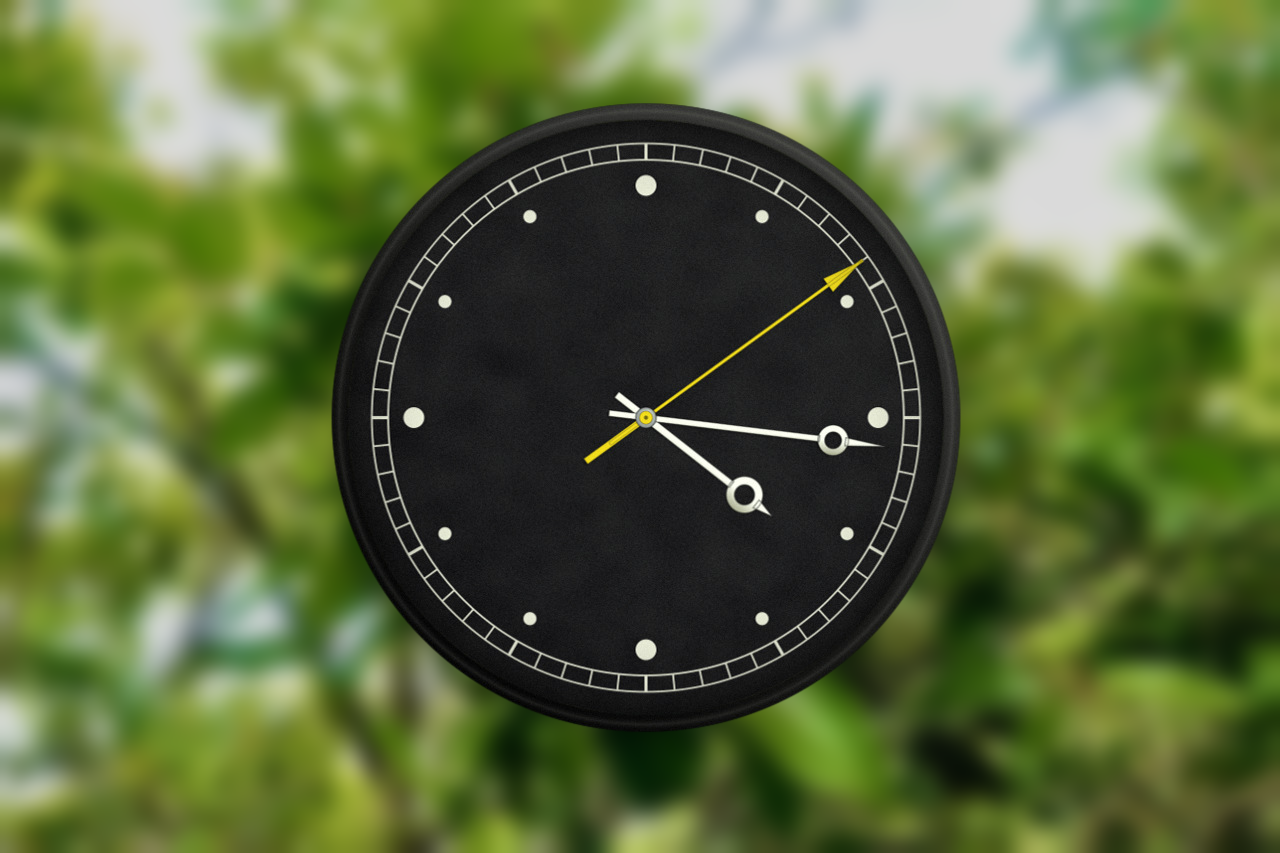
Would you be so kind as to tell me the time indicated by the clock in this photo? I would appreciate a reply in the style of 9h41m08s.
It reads 4h16m09s
